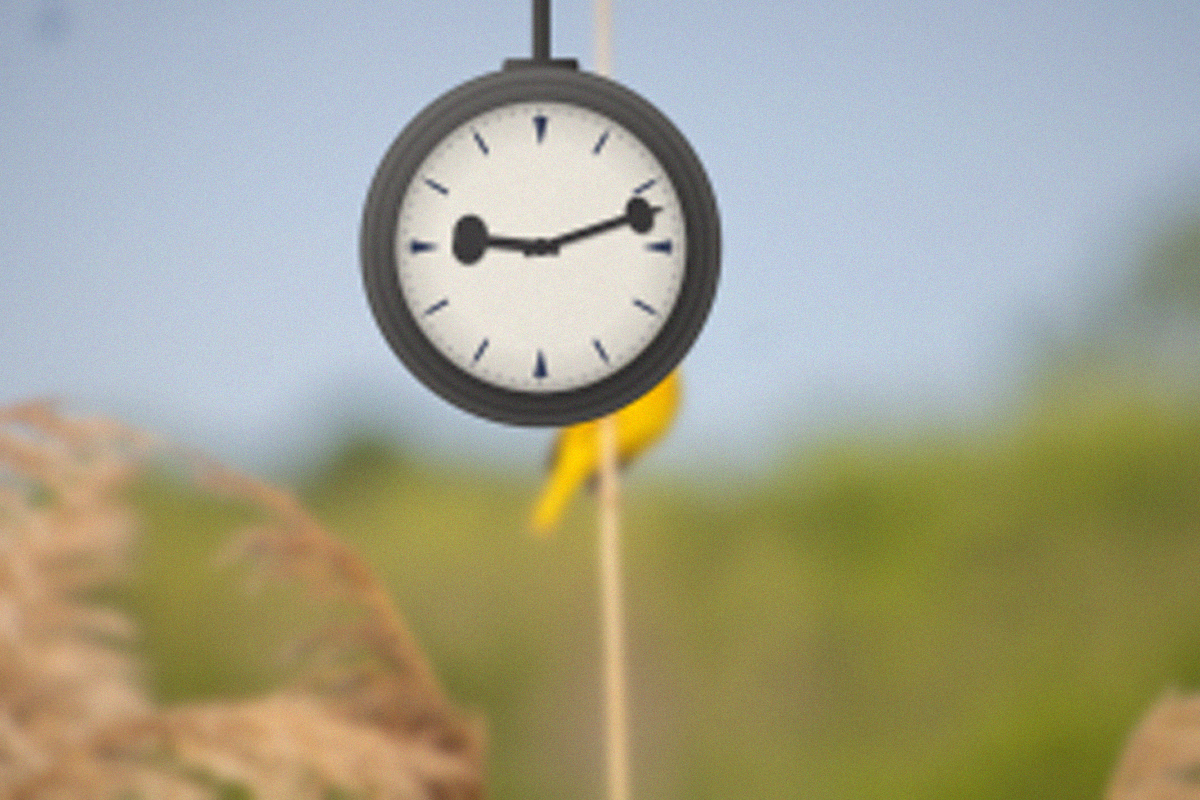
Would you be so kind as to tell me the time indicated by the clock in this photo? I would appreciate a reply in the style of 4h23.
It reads 9h12
